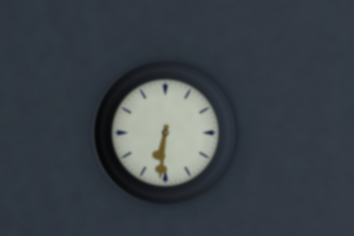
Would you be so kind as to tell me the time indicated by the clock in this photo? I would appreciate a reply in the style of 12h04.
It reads 6h31
